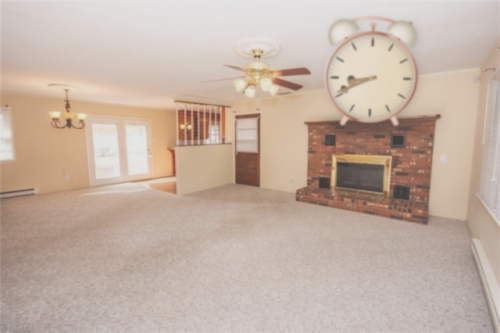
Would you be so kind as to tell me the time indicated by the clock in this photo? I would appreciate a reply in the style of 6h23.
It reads 8h41
